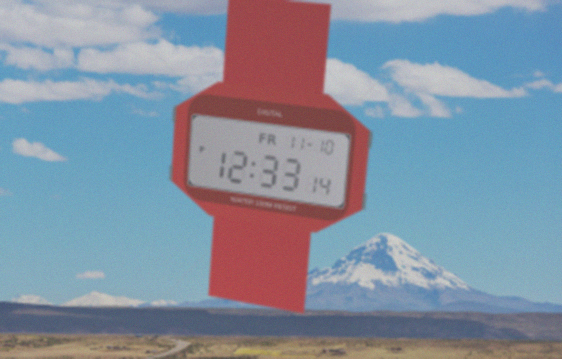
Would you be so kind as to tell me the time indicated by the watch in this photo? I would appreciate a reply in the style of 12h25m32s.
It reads 12h33m14s
